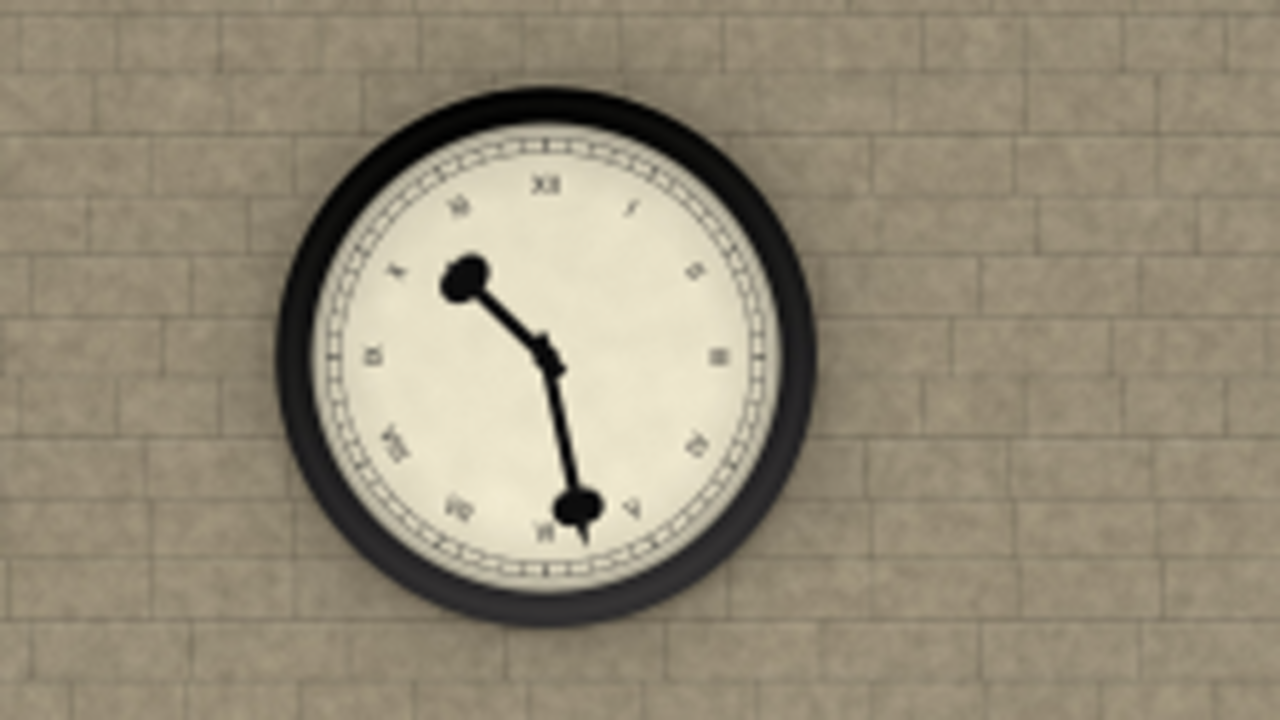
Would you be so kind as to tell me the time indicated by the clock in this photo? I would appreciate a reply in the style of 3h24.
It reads 10h28
